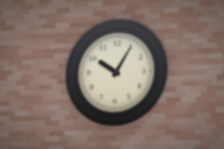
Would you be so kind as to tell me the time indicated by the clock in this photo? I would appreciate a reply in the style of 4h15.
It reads 10h05
